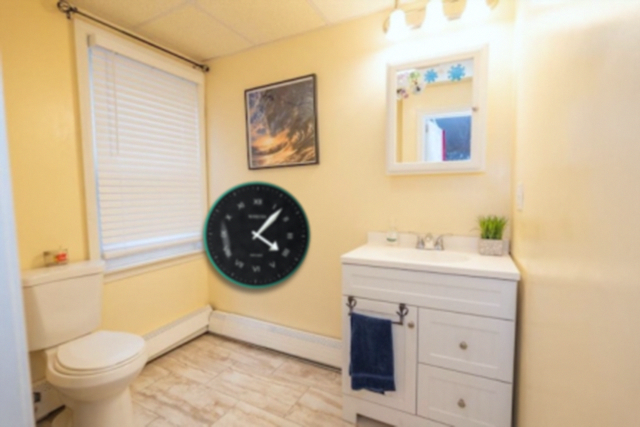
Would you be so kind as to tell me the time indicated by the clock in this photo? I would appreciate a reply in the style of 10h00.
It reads 4h07
